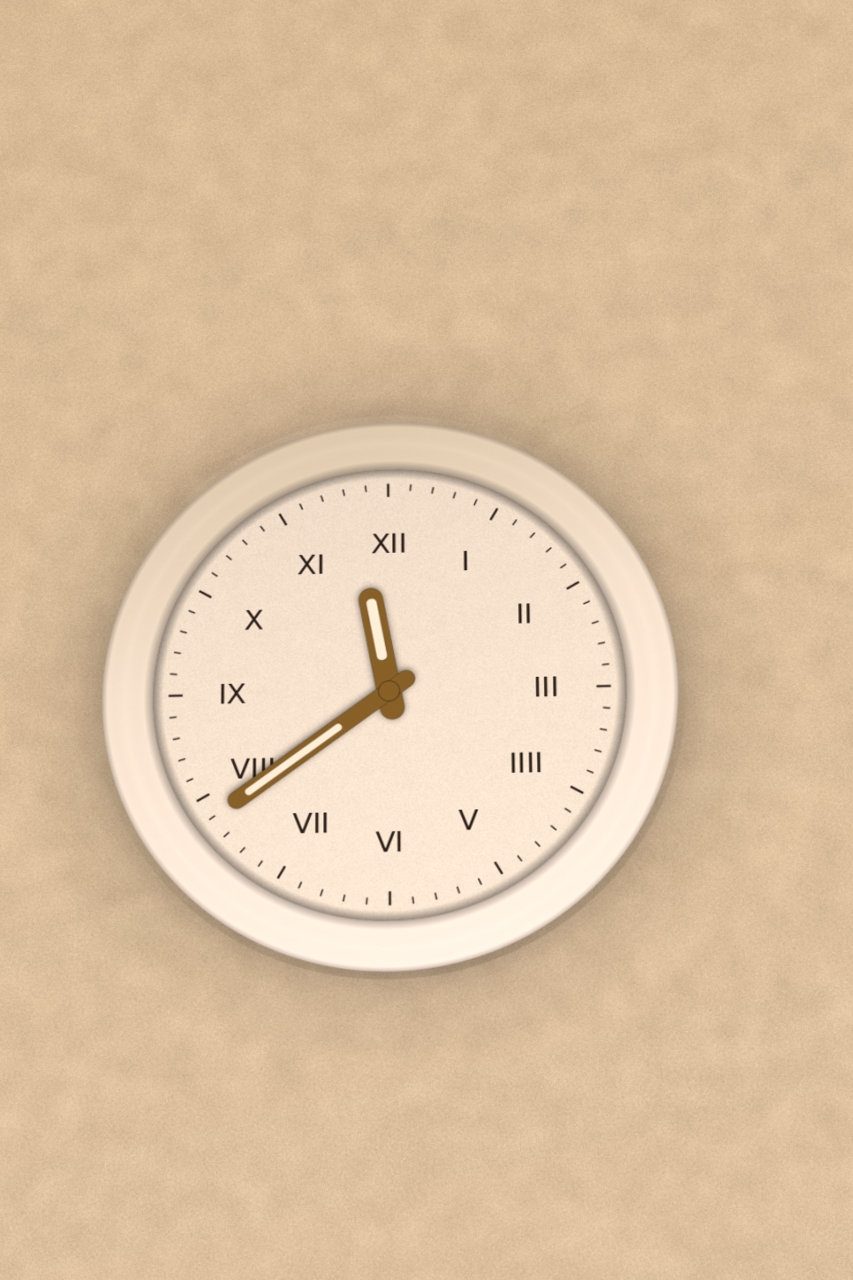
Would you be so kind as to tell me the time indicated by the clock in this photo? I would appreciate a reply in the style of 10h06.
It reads 11h39
